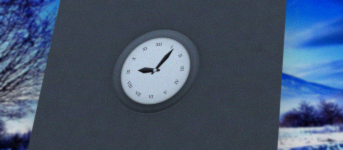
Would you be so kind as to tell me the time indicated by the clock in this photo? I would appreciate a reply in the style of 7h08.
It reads 9h06
